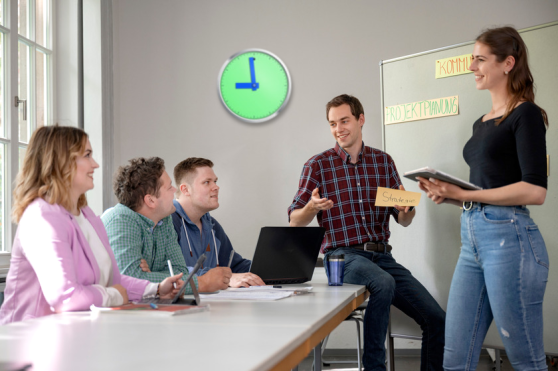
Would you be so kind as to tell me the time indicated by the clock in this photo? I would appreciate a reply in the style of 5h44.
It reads 8h59
